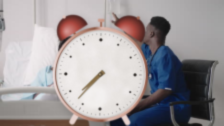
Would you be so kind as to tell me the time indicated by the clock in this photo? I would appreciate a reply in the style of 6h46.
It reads 7h37
